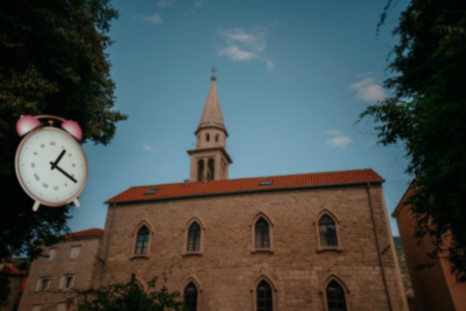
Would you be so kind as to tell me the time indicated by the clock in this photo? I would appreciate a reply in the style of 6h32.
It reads 1h21
